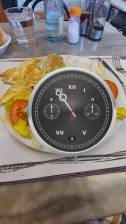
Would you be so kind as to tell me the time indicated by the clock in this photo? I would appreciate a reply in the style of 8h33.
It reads 10h54
